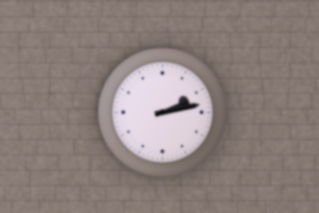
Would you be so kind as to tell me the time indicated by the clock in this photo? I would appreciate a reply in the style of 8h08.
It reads 2h13
